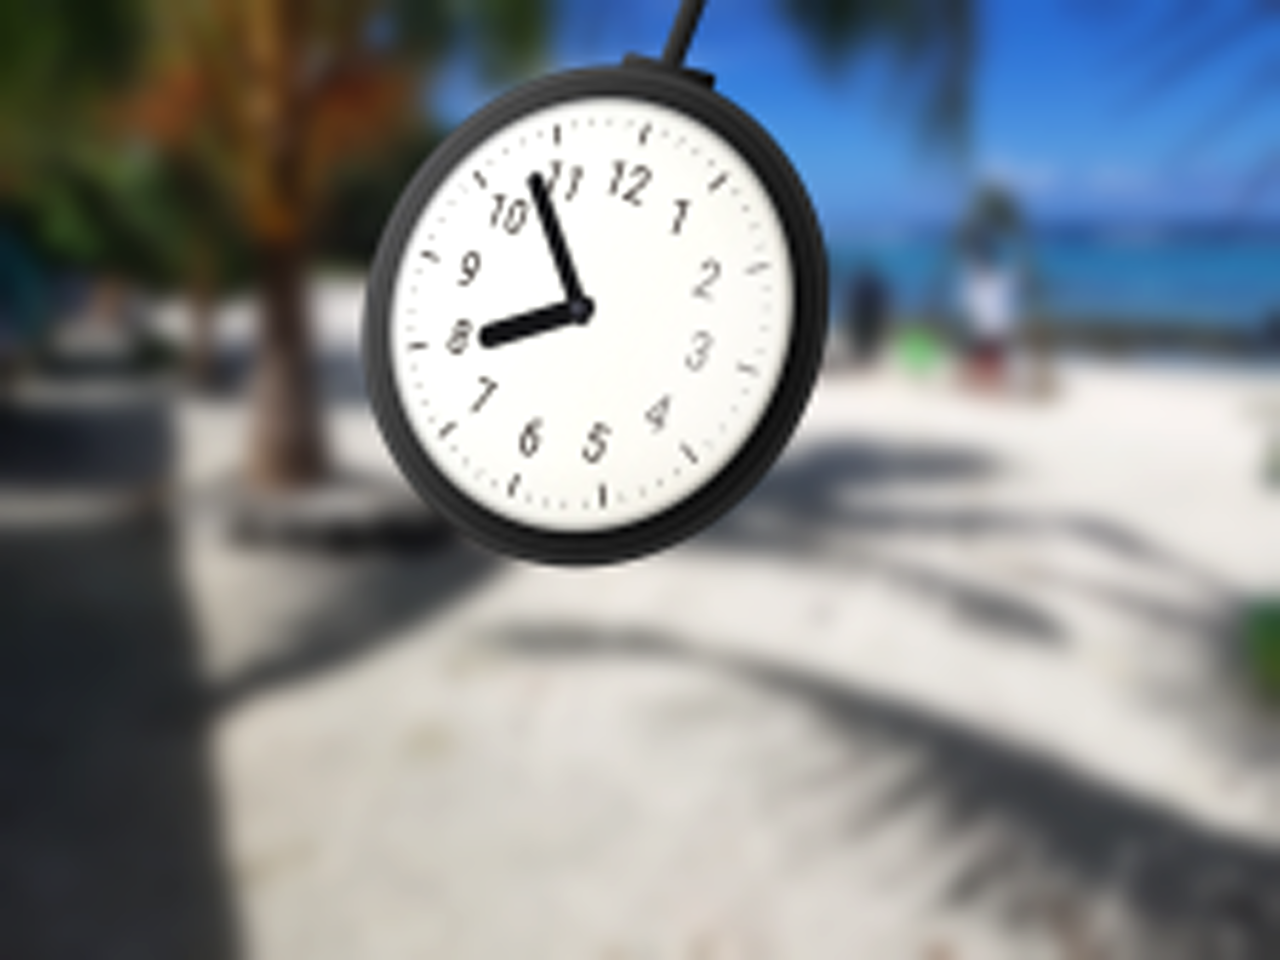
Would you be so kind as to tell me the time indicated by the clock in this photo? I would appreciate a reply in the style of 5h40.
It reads 7h53
